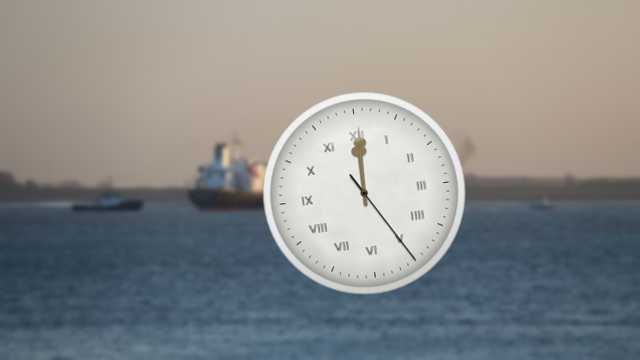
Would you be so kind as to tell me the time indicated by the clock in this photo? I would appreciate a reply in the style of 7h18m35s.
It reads 12h00m25s
